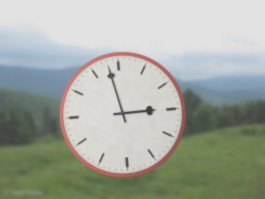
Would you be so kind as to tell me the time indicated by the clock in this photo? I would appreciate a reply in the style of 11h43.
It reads 2h58
